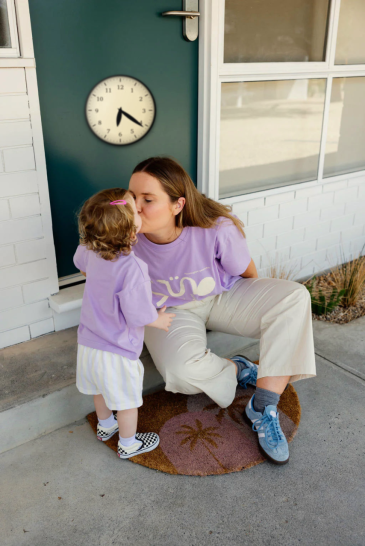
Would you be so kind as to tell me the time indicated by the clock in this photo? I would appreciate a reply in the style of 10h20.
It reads 6h21
